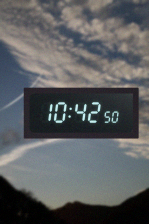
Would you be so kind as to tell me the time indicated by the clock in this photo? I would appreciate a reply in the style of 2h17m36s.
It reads 10h42m50s
